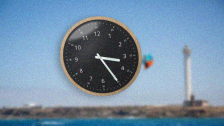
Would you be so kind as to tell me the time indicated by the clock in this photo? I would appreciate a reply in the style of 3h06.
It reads 3h25
